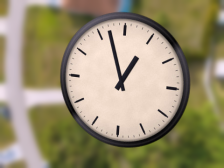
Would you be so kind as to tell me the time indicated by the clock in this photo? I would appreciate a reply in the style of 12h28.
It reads 12h57
